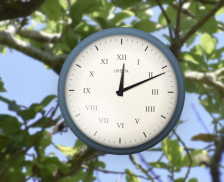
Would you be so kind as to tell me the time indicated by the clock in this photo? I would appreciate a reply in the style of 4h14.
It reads 12h11
